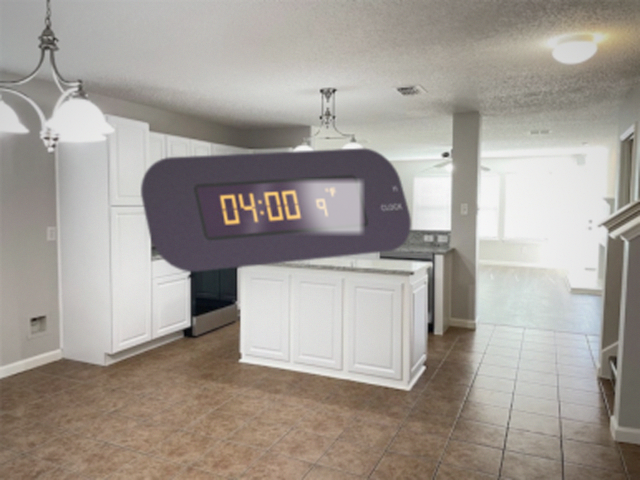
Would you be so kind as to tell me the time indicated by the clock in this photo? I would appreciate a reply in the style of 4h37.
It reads 4h00
